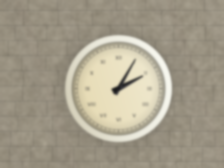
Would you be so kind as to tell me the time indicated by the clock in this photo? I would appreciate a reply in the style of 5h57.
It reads 2h05
